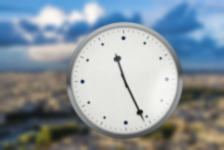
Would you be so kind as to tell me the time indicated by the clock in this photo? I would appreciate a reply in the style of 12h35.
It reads 11h26
